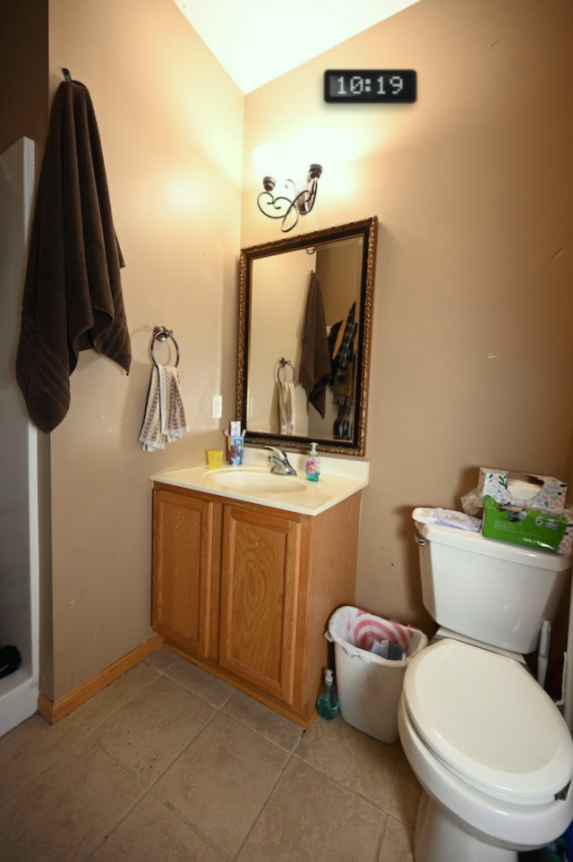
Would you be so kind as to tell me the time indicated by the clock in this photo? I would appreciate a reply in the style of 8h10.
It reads 10h19
